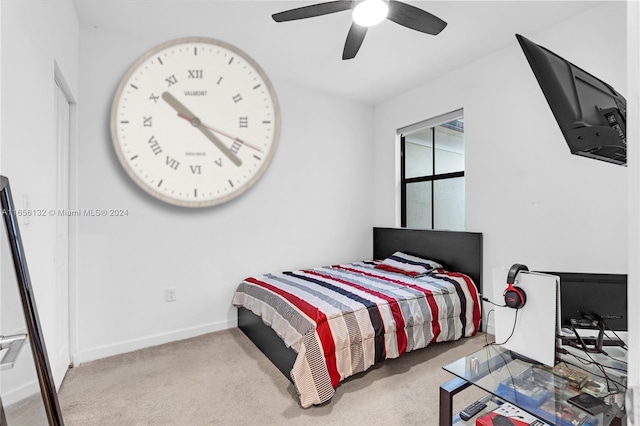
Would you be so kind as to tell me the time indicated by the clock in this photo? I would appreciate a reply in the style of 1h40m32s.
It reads 10h22m19s
